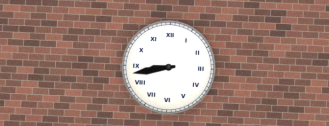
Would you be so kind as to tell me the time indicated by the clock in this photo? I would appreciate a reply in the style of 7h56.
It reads 8h43
